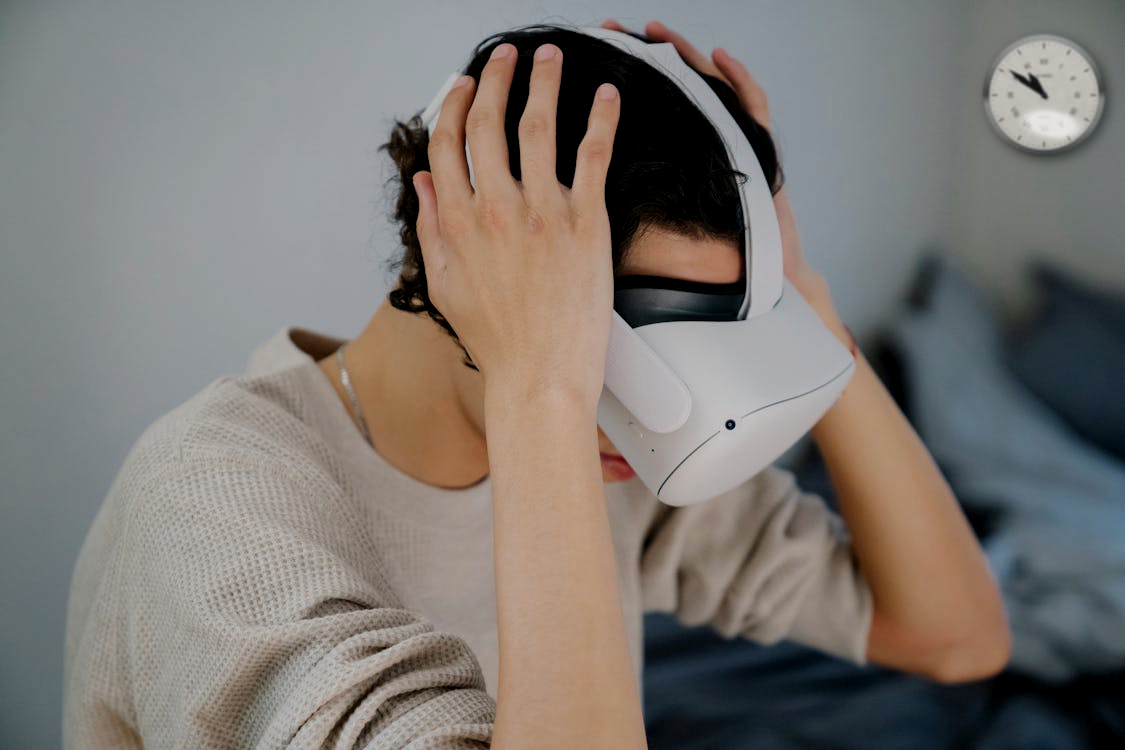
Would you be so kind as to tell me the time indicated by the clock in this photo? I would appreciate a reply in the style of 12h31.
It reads 10h51
